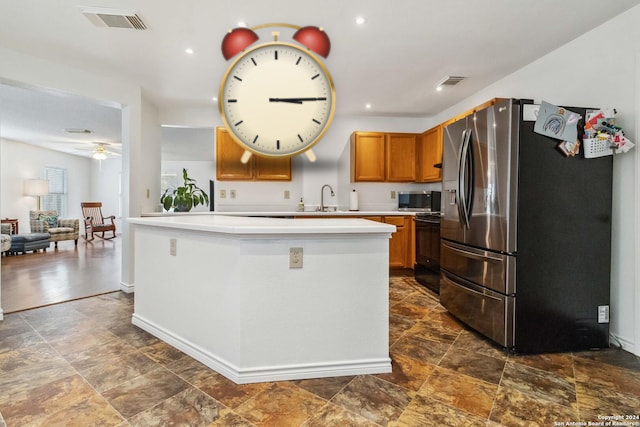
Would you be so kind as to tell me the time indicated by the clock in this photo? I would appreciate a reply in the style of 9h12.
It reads 3h15
